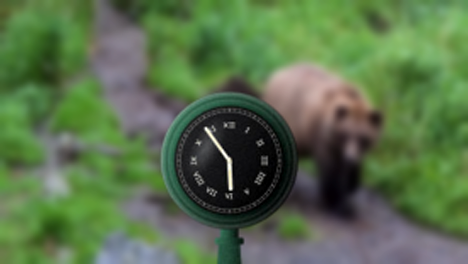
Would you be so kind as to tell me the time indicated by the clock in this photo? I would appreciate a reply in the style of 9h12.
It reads 5h54
